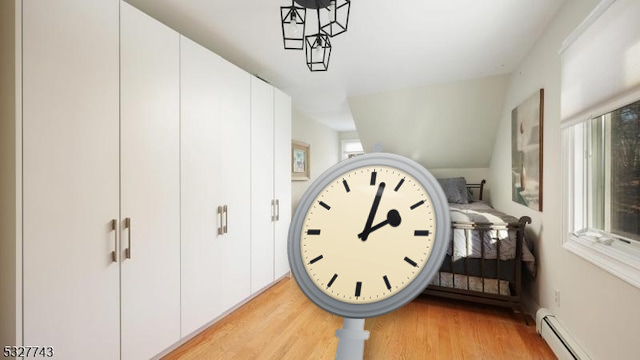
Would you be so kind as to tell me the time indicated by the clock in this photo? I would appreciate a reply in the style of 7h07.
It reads 2h02
